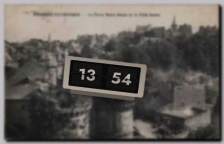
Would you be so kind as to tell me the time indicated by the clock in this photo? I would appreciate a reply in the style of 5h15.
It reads 13h54
